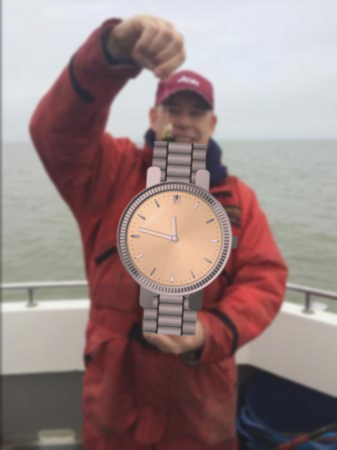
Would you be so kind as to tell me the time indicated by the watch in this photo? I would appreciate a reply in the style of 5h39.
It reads 11h47
